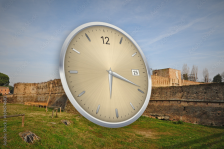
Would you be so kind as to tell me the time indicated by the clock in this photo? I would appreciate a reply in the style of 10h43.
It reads 6h19
